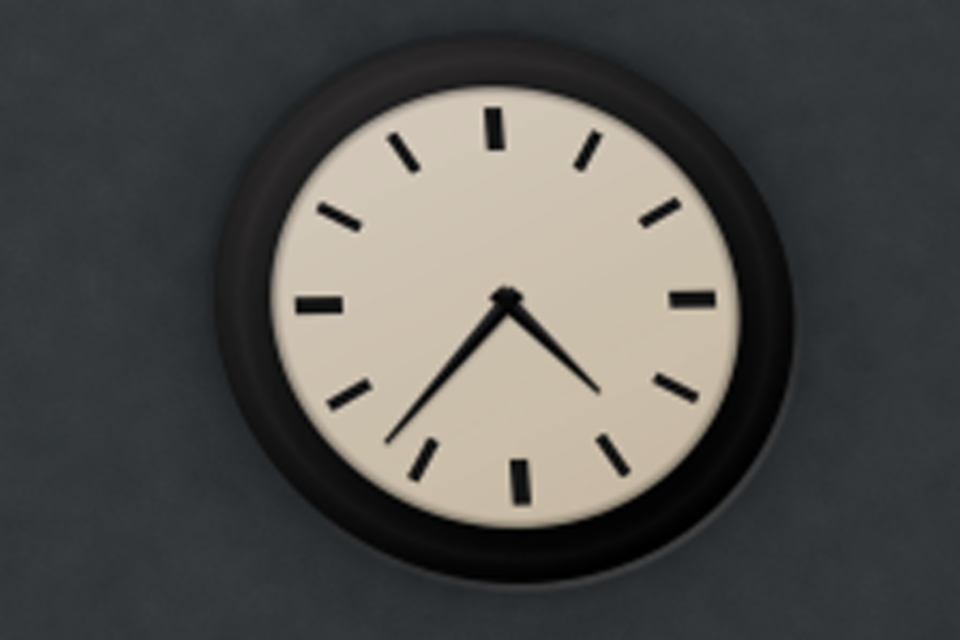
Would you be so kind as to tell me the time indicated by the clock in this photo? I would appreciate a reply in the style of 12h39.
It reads 4h37
